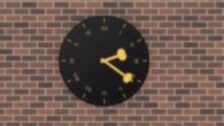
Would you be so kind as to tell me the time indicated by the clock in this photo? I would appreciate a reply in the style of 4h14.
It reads 2h21
